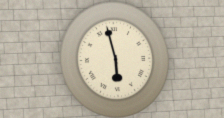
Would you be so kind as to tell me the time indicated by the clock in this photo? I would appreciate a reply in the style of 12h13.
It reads 5h58
